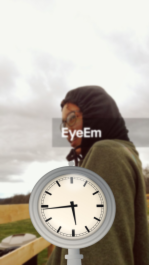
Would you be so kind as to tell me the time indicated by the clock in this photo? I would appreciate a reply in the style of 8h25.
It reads 5h44
